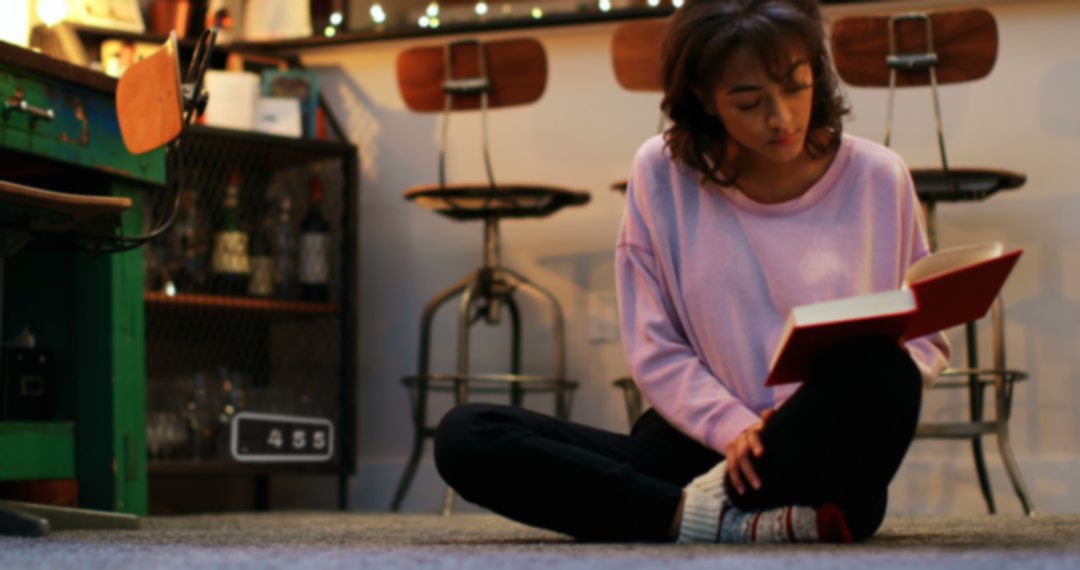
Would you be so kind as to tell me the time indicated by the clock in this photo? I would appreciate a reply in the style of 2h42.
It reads 4h55
